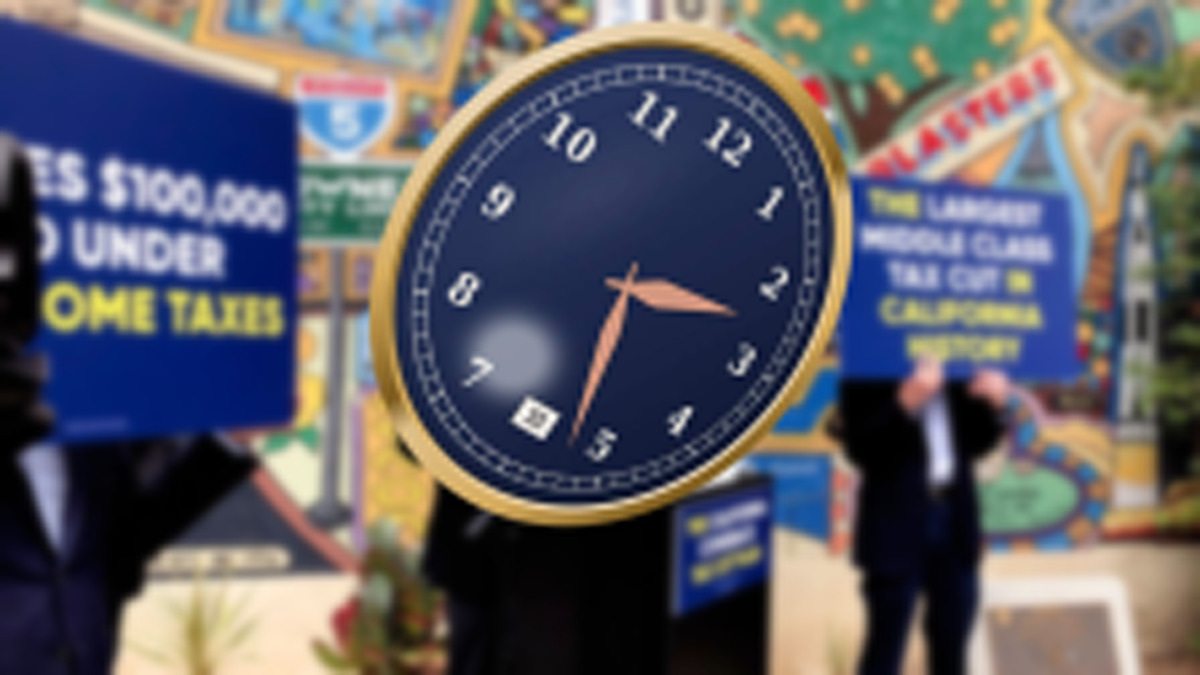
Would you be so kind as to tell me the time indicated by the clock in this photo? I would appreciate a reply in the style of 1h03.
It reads 2h27
